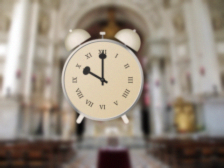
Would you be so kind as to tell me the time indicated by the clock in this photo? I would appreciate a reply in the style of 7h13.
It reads 10h00
